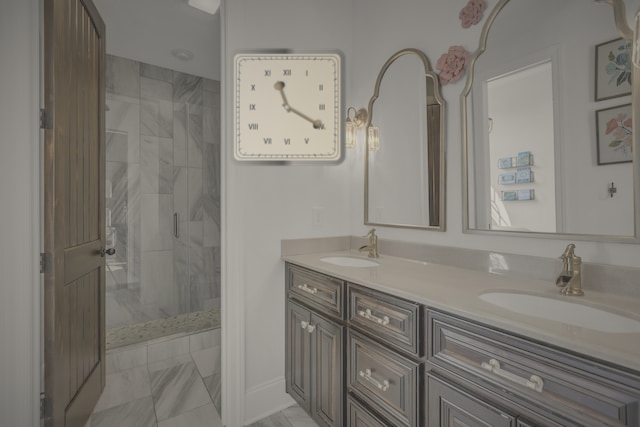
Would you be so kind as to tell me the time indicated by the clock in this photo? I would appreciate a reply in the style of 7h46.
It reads 11h20
